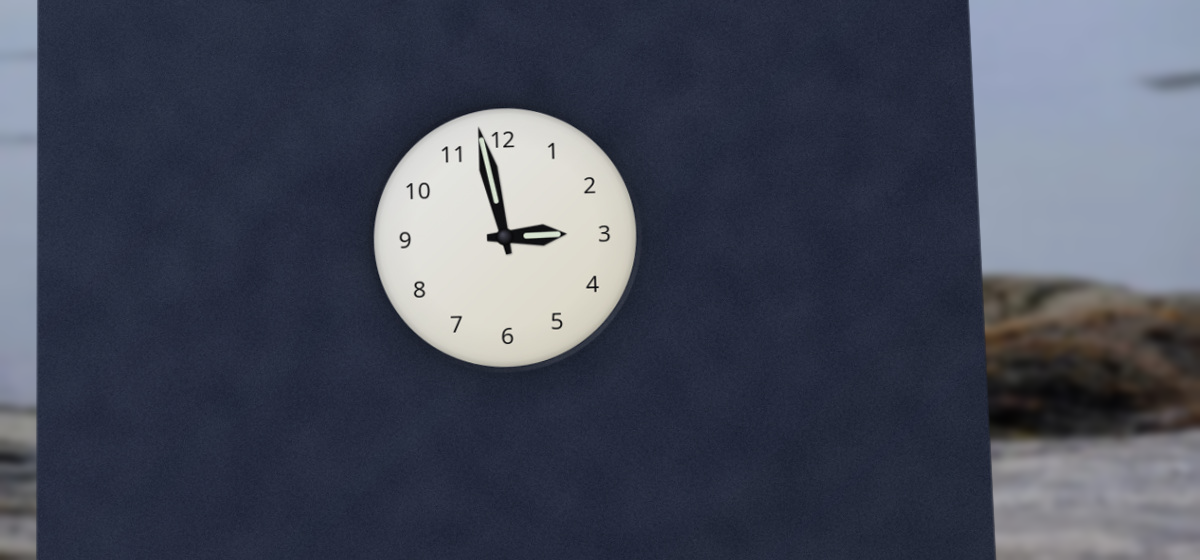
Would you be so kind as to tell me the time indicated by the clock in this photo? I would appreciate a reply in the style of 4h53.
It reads 2h58
